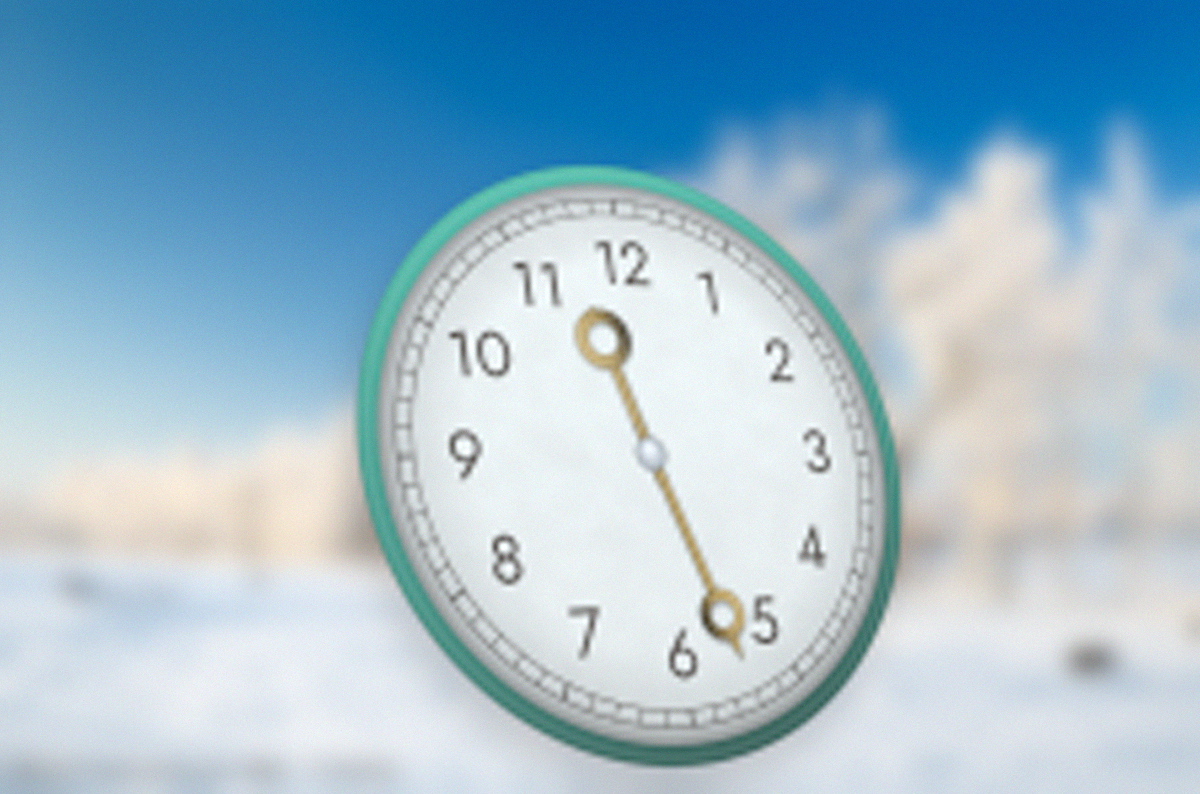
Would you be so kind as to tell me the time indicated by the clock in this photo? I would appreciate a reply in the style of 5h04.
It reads 11h27
